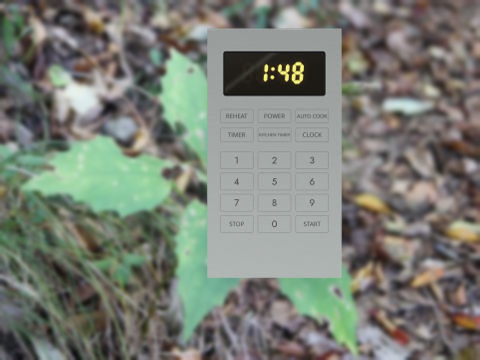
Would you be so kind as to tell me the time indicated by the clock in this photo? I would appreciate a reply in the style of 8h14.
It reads 1h48
